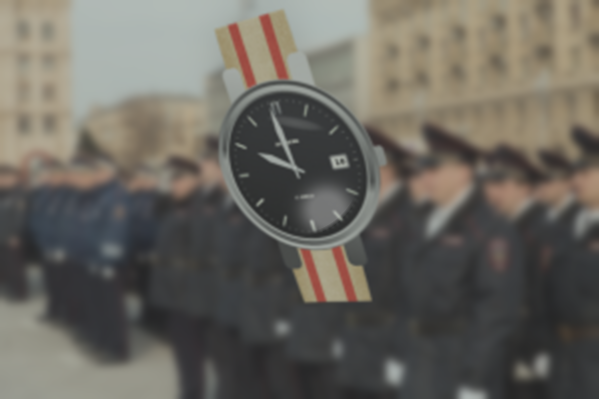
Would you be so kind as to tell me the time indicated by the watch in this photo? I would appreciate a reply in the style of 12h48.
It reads 9h59
